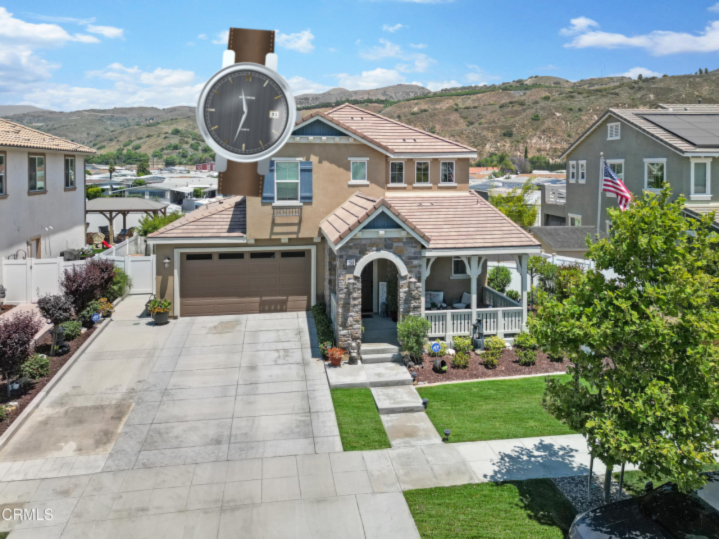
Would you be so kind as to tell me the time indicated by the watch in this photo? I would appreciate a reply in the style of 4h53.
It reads 11h33
